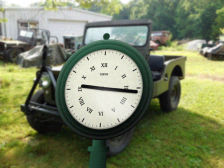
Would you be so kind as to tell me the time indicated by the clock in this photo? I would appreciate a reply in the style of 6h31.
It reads 9h16
